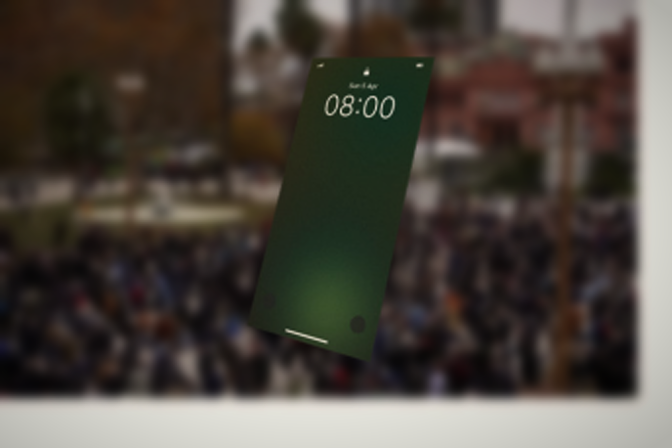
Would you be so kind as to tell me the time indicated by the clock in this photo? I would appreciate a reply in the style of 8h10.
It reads 8h00
